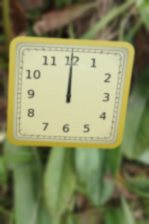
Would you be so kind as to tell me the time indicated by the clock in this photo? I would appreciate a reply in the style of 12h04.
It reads 12h00
